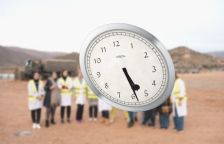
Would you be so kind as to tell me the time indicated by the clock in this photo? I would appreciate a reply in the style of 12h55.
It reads 5h29
